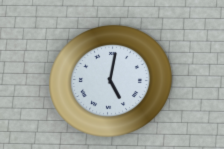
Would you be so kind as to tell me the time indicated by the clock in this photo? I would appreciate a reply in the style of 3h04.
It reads 5h01
